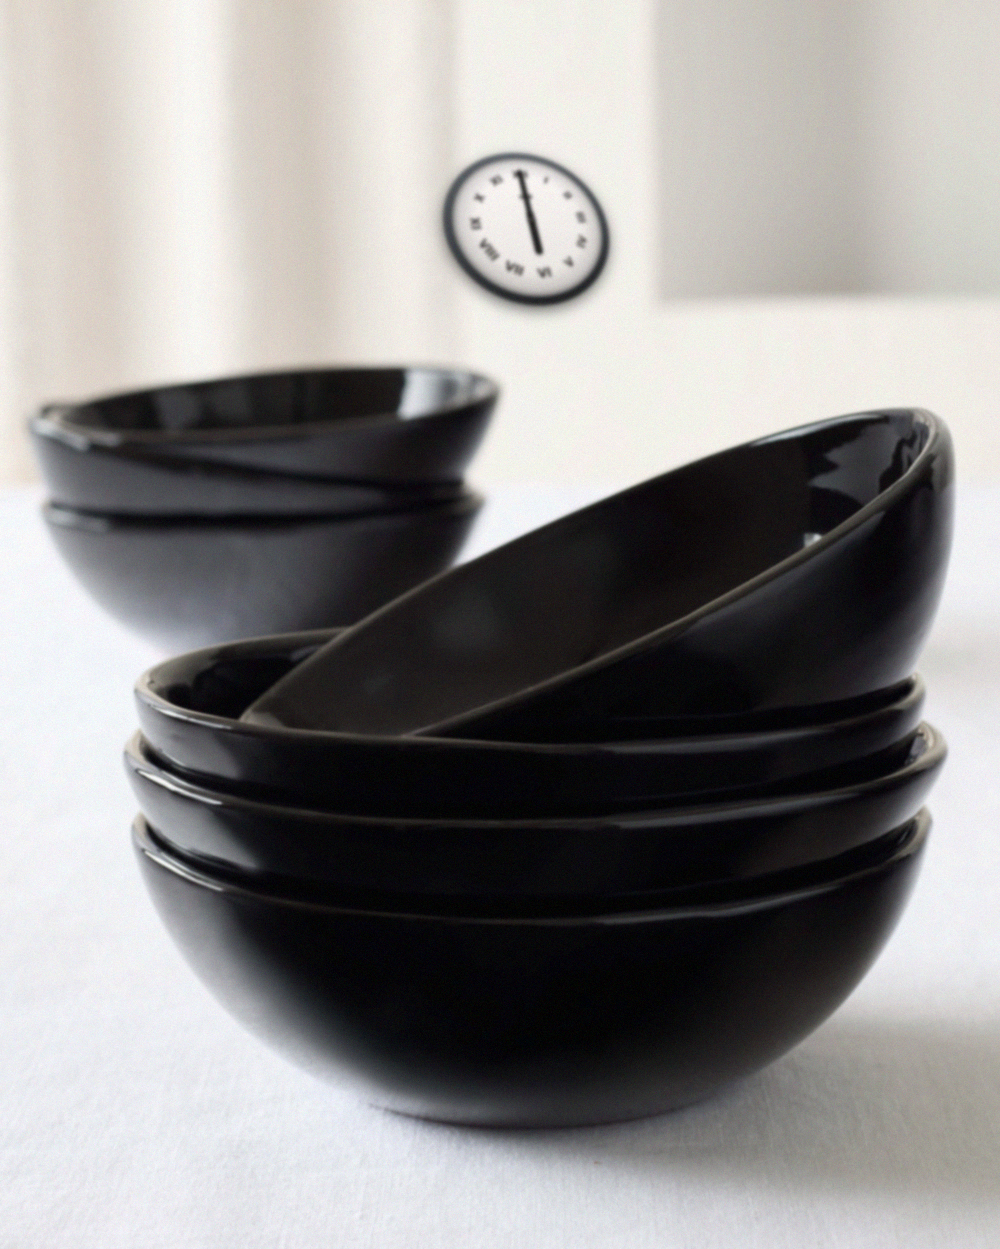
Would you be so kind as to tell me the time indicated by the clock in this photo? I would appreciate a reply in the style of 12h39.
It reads 6h00
